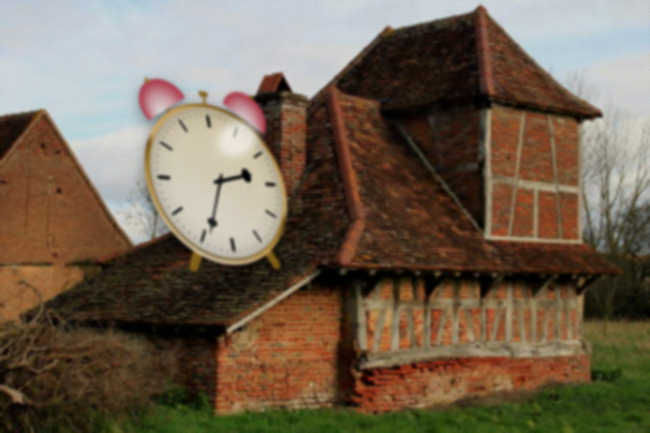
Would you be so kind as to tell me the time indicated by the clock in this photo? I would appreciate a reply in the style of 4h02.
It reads 2h34
